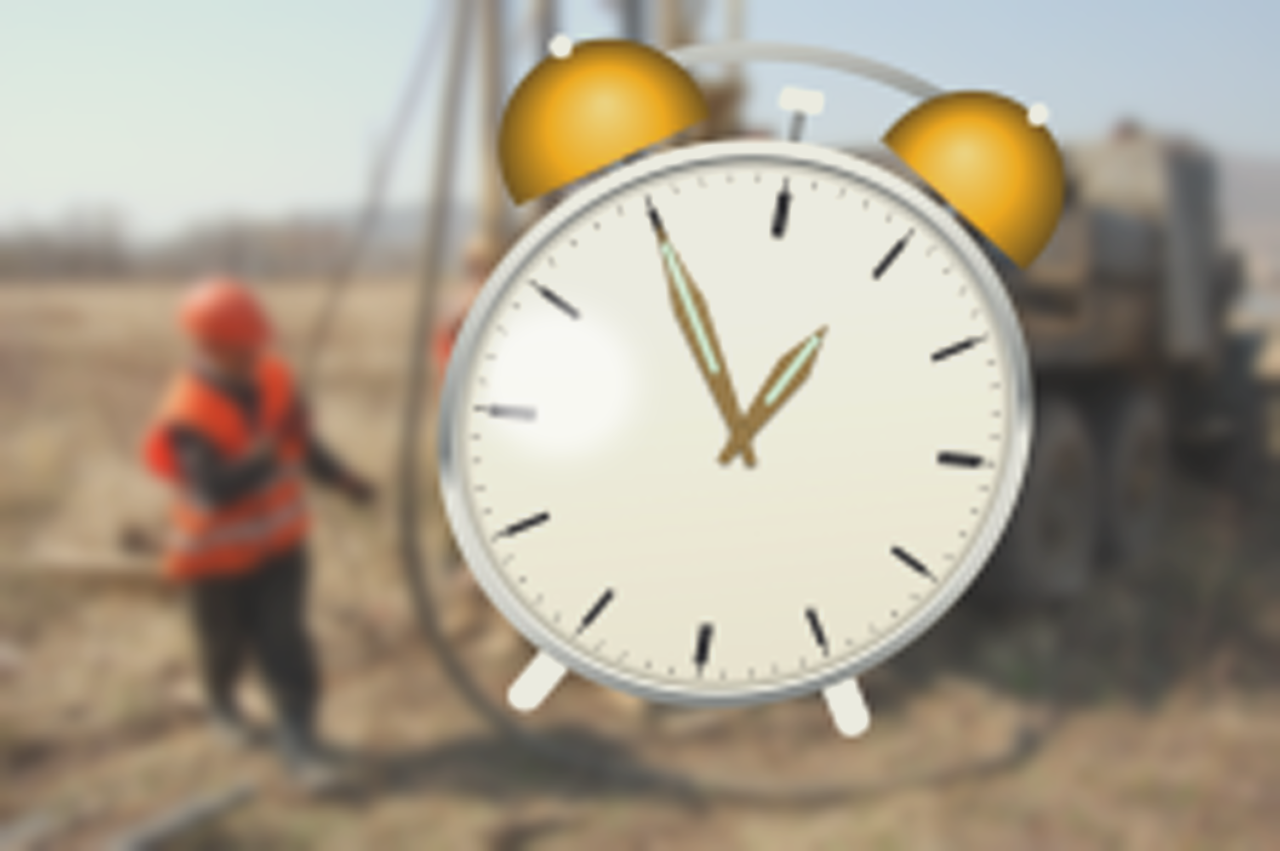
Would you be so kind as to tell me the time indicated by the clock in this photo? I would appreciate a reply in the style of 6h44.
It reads 12h55
